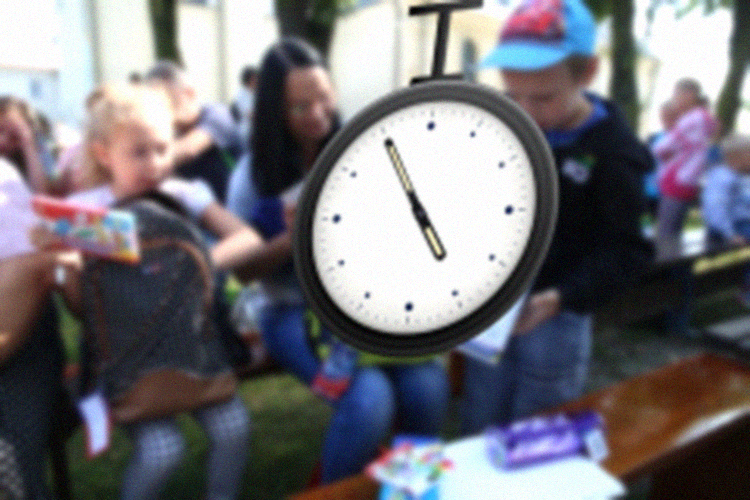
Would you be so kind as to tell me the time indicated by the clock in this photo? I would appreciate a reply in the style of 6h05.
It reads 4h55
